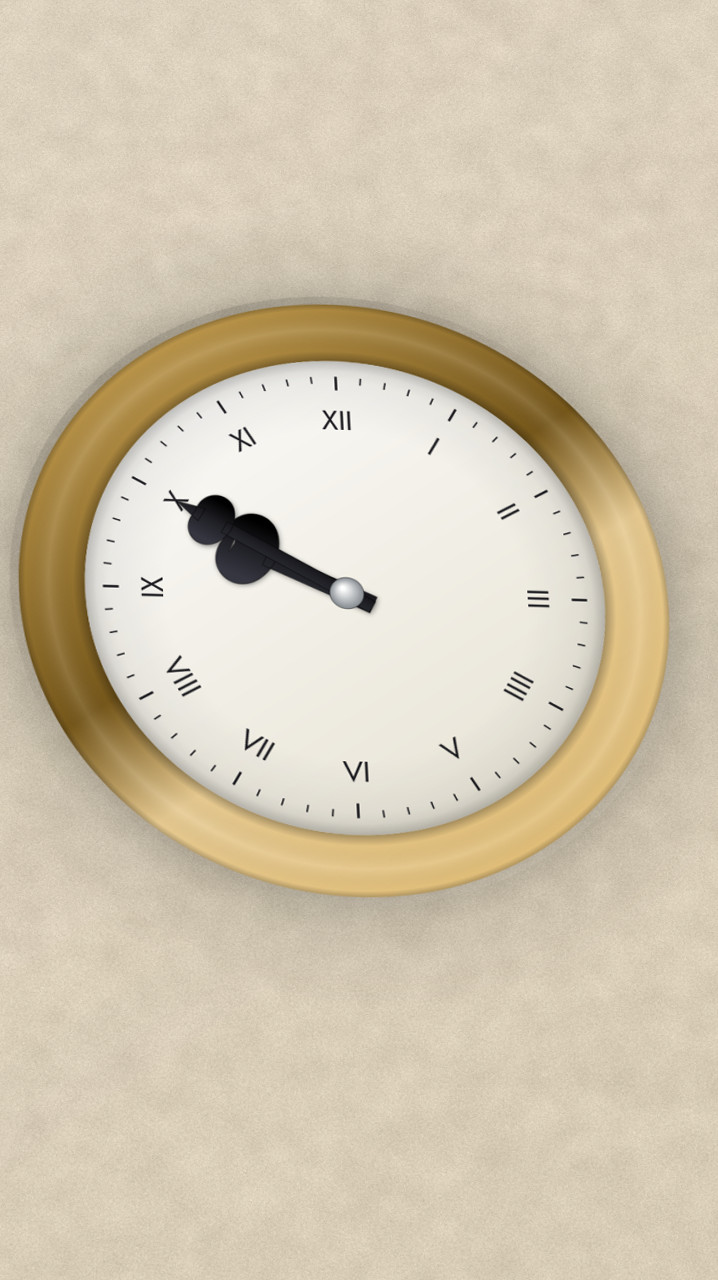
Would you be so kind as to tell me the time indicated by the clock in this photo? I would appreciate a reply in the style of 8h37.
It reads 9h50
